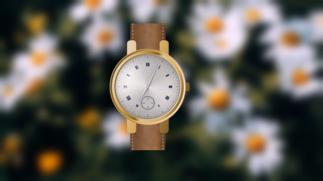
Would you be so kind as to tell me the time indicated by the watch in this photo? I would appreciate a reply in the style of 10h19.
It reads 7h04
